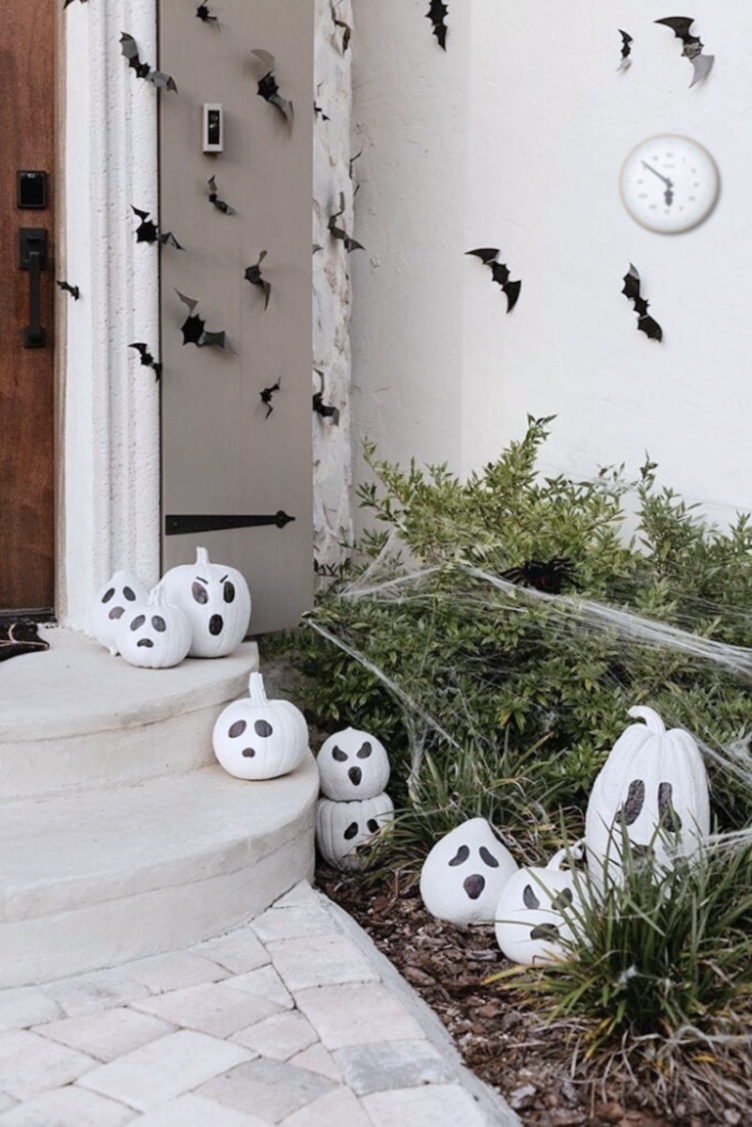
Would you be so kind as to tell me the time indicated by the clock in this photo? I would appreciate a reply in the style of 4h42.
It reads 5h51
